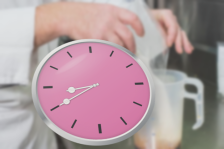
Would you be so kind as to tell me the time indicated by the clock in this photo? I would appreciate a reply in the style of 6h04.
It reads 8h40
